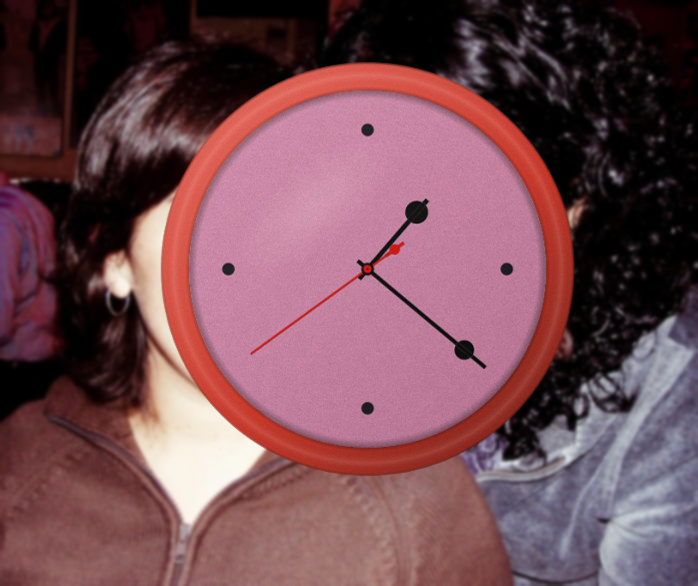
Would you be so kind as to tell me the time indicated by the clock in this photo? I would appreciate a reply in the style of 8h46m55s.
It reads 1h21m39s
